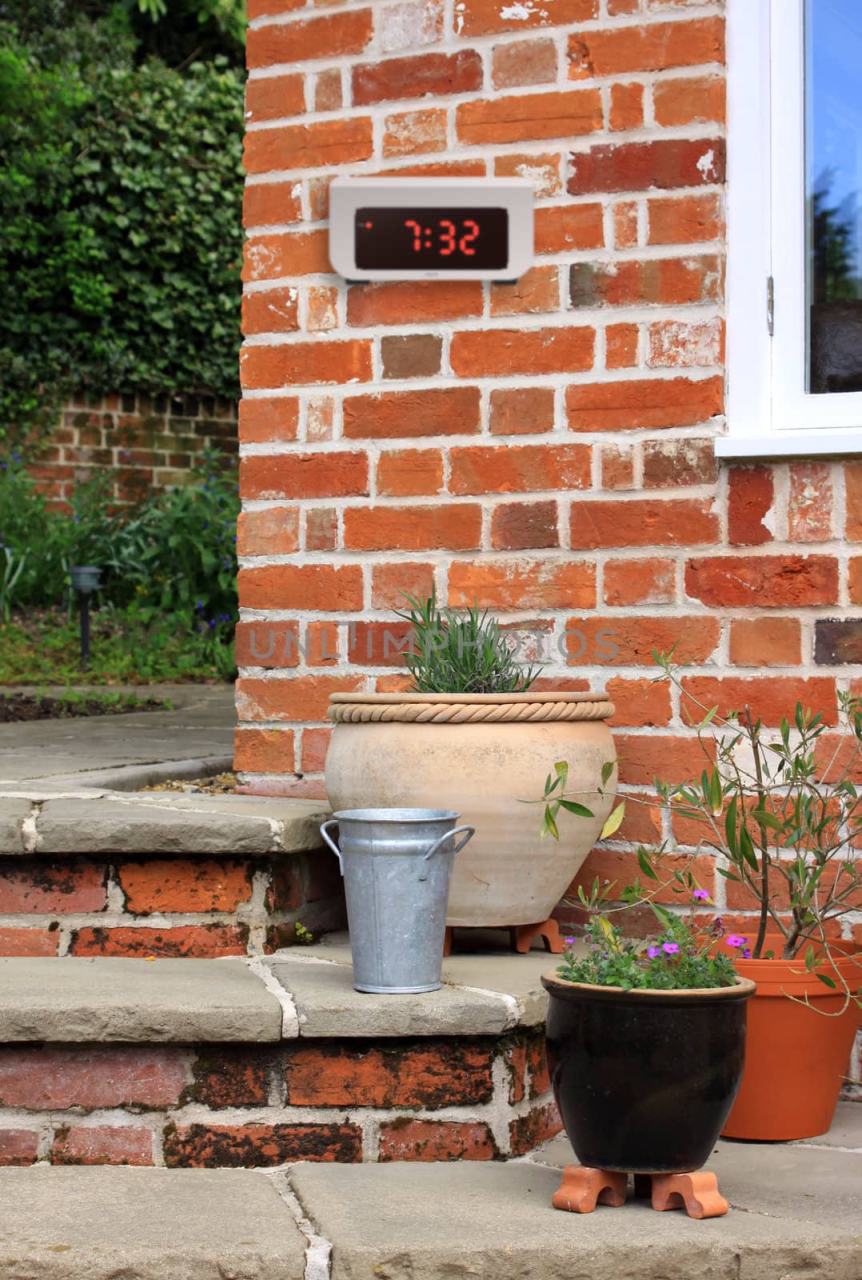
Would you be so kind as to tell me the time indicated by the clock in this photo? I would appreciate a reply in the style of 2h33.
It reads 7h32
